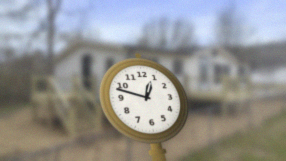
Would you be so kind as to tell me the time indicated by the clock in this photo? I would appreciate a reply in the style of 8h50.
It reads 12h48
